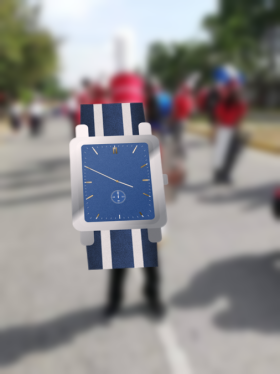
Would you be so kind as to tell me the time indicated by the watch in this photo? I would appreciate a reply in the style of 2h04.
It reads 3h50
